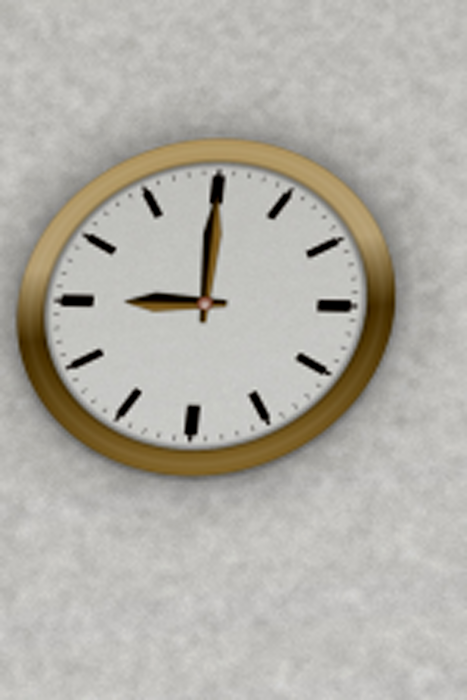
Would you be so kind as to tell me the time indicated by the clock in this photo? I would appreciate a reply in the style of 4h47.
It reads 9h00
